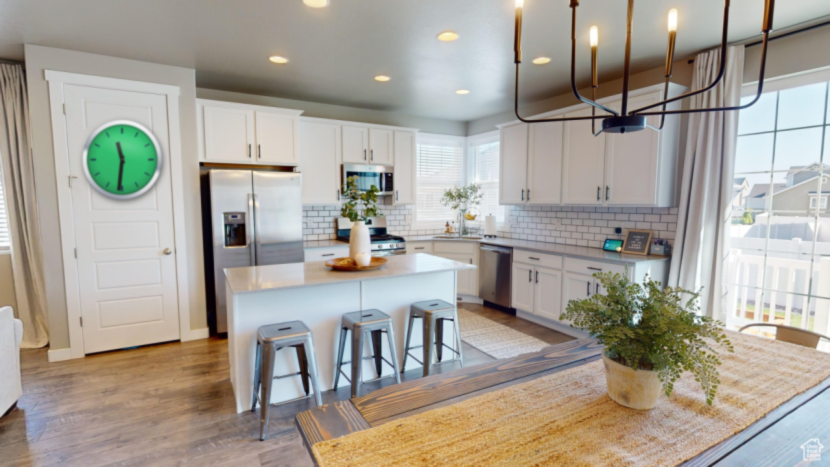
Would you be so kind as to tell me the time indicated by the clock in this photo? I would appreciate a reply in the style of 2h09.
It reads 11h31
